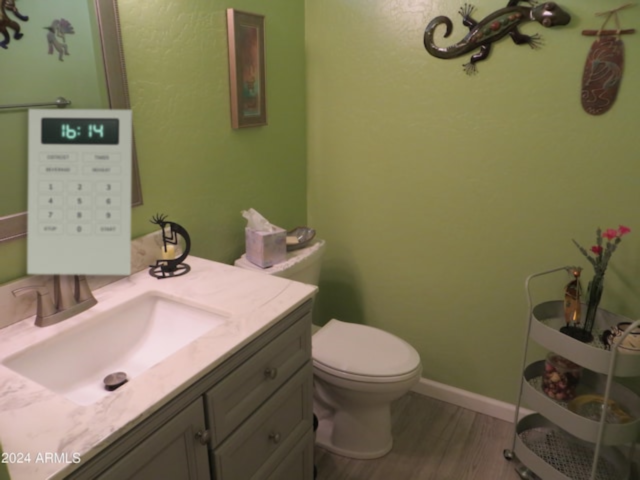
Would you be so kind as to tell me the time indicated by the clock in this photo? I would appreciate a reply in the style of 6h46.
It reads 16h14
